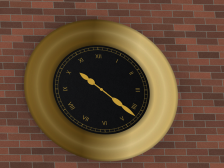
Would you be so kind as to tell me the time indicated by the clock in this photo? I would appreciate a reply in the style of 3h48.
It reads 10h22
